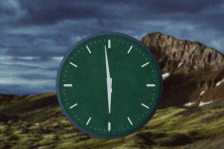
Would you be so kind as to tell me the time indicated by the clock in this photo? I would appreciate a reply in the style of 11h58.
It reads 5h59
